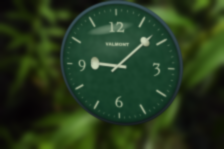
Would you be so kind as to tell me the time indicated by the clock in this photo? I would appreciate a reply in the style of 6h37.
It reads 9h08
